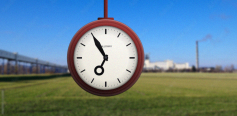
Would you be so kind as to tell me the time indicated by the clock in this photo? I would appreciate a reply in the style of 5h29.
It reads 6h55
